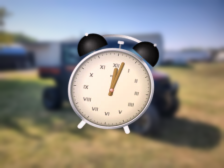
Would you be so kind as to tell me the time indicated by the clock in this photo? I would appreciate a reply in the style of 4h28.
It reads 12h02
